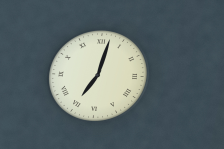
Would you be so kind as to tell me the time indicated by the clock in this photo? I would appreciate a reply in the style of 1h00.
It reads 7h02
